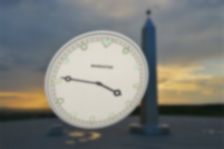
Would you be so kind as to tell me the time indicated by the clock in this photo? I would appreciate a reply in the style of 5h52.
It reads 3h46
